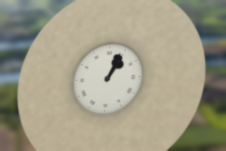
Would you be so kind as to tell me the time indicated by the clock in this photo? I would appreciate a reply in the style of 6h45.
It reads 1h04
